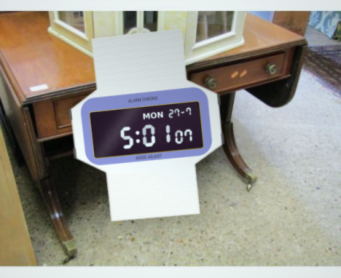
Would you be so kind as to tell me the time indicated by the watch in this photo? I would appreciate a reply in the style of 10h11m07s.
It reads 5h01m07s
